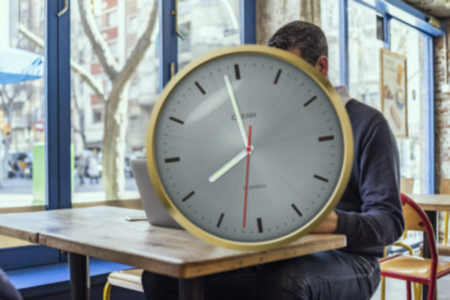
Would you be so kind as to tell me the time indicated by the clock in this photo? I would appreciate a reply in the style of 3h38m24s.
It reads 7h58m32s
